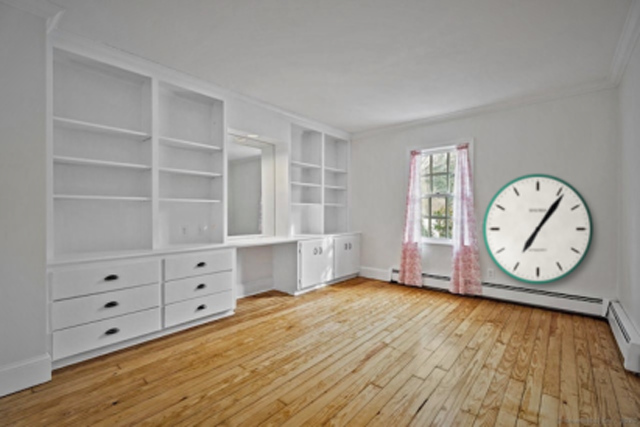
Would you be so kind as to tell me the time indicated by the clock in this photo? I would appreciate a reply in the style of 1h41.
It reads 7h06
